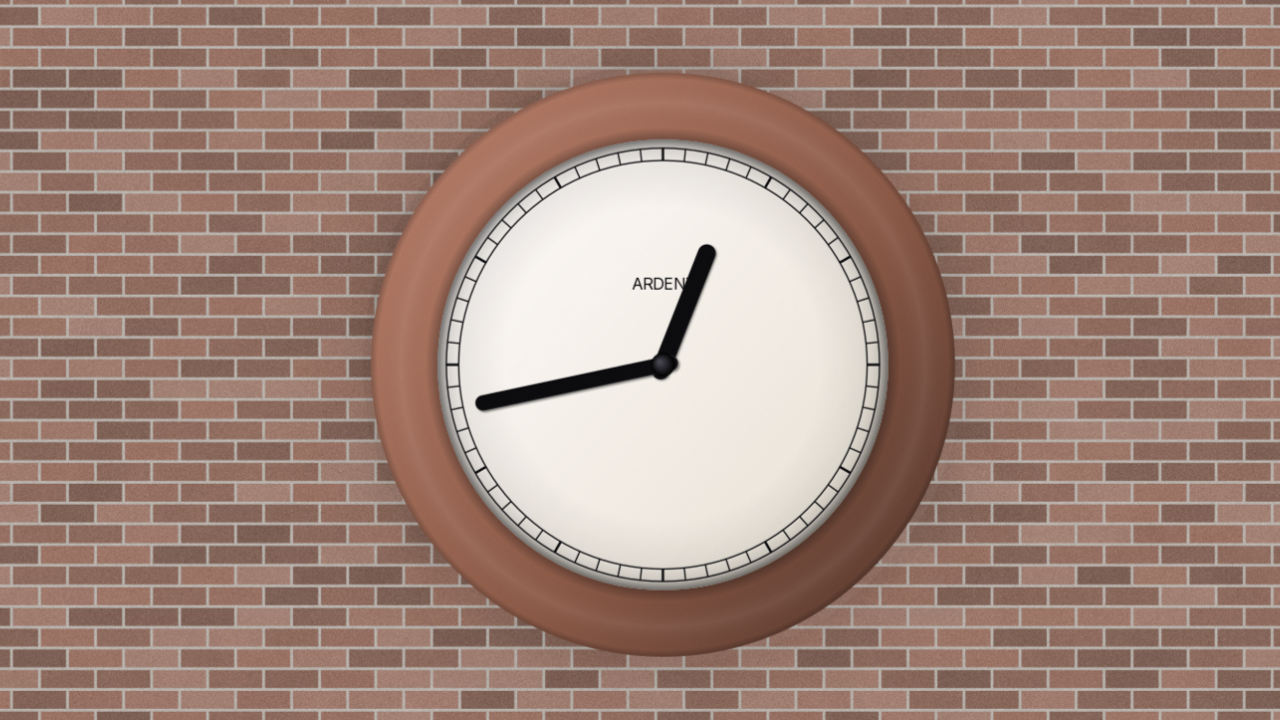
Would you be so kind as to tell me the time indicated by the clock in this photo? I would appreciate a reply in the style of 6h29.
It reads 12h43
